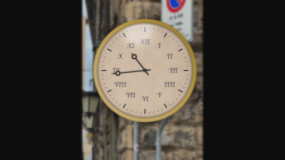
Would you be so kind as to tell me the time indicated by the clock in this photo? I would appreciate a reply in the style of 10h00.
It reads 10h44
